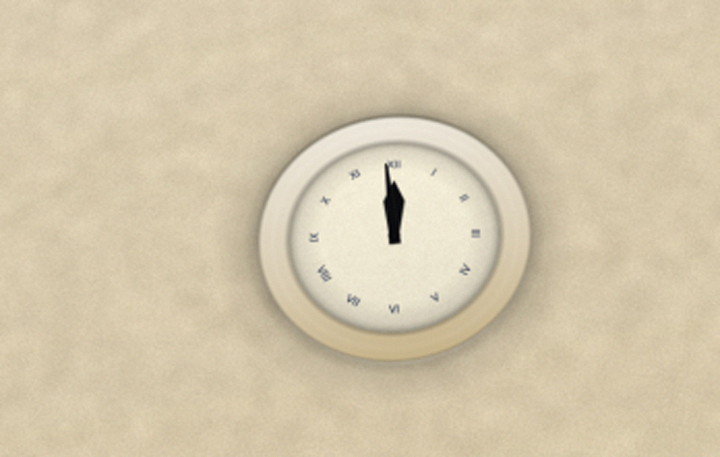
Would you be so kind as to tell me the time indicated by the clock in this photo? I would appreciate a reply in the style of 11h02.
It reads 11h59
